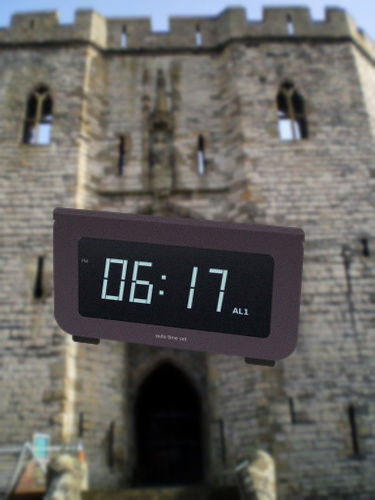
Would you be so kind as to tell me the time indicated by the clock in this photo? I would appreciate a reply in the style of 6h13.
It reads 6h17
